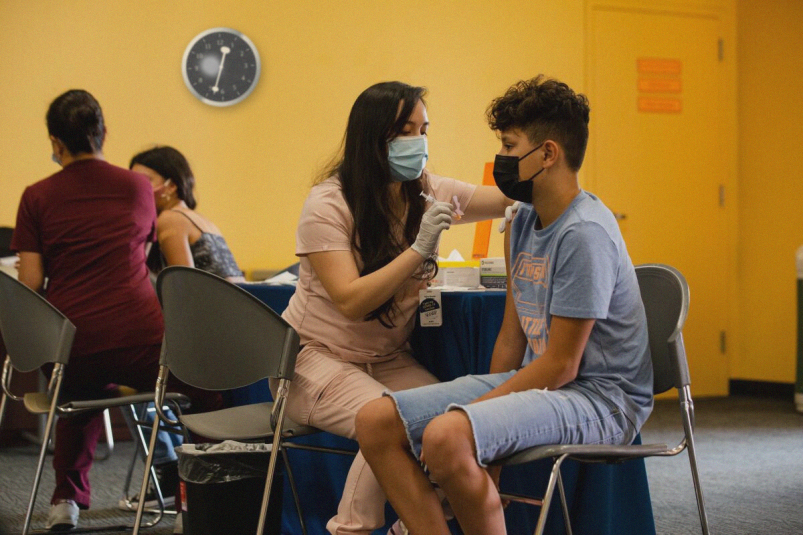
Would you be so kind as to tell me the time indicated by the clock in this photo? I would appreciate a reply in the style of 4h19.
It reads 12h33
